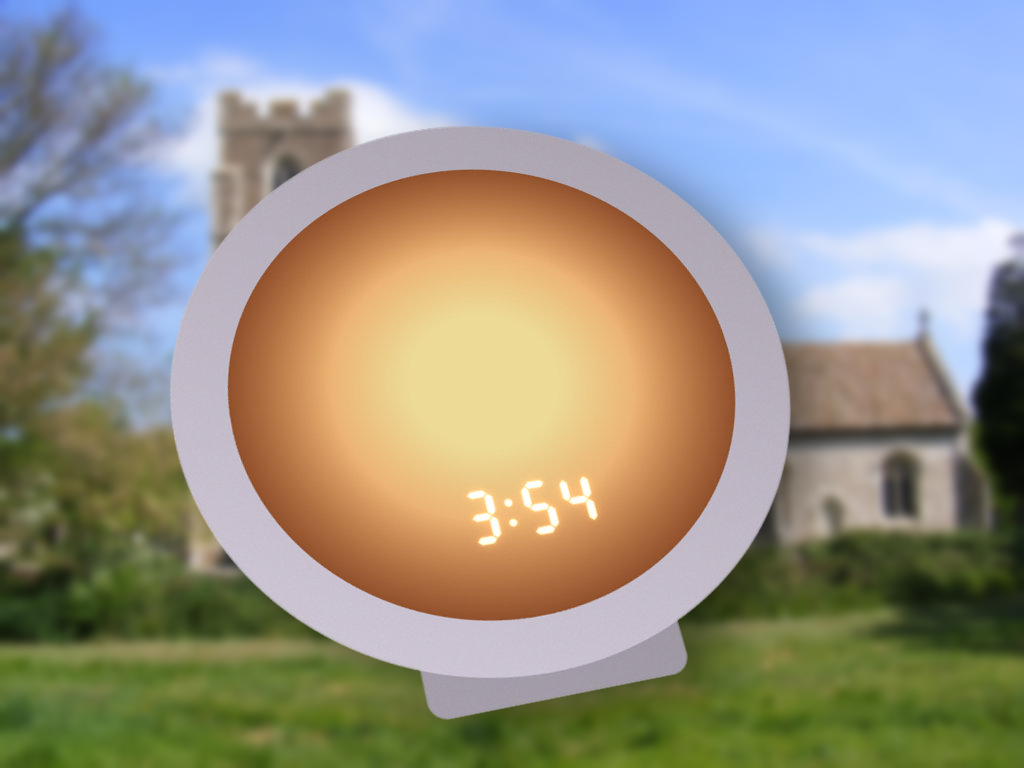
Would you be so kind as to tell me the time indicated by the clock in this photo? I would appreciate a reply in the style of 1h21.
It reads 3h54
